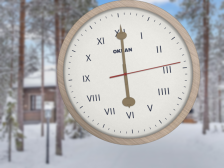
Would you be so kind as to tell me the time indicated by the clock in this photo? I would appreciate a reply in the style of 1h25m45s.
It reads 6h00m14s
